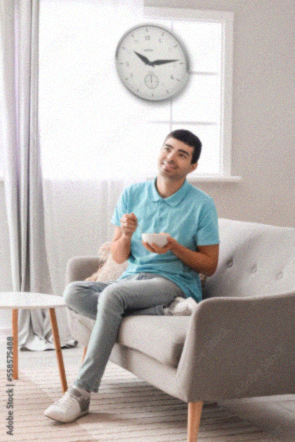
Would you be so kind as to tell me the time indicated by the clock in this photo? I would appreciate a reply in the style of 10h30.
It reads 10h14
